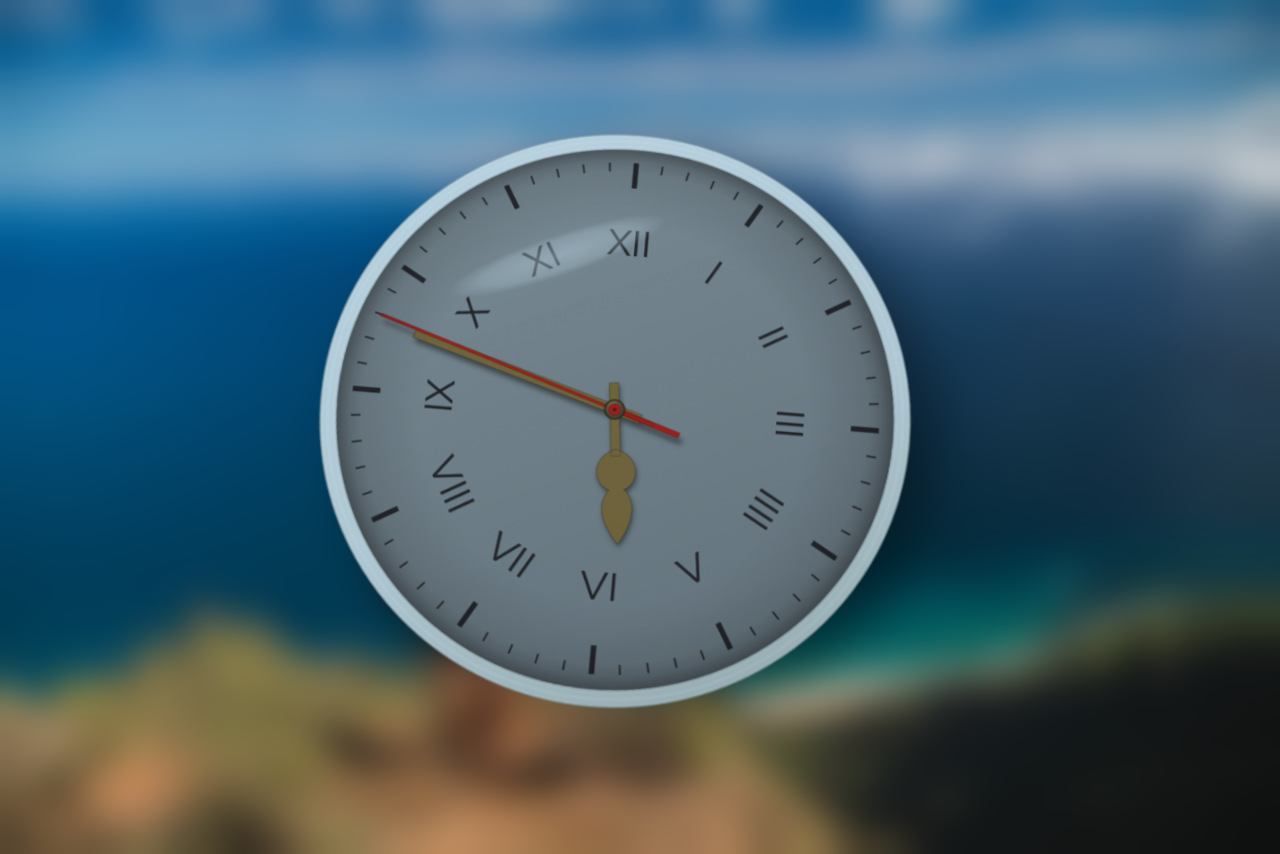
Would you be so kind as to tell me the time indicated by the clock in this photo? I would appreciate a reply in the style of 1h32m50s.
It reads 5h47m48s
